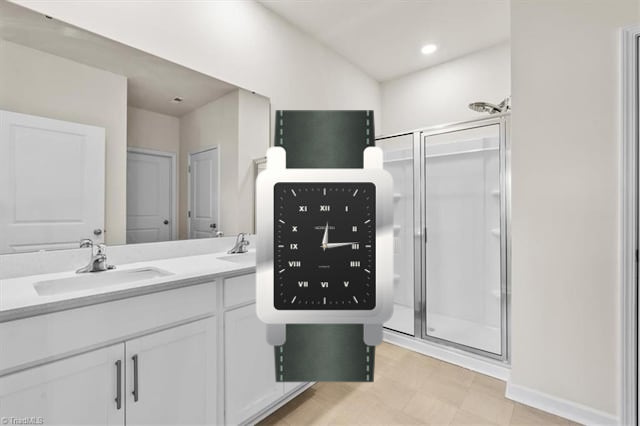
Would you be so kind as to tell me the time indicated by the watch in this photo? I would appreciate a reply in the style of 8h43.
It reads 12h14
